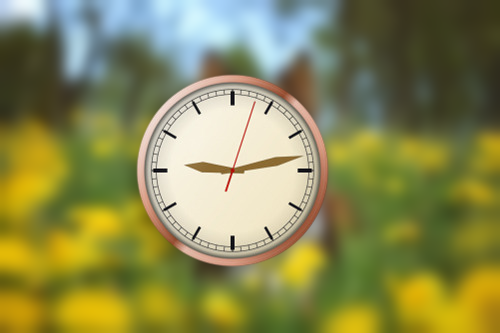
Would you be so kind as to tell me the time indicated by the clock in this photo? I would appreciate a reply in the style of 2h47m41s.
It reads 9h13m03s
